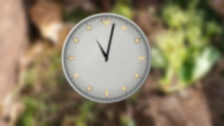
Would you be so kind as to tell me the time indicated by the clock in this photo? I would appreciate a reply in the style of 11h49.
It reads 11h02
